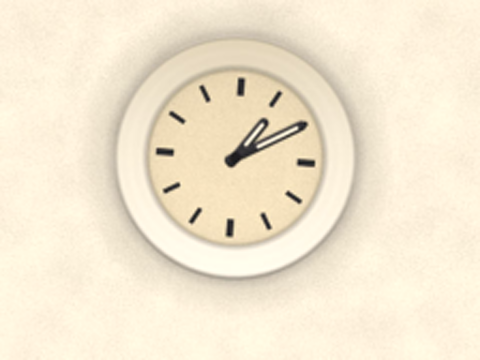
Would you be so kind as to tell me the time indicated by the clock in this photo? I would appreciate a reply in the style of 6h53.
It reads 1h10
